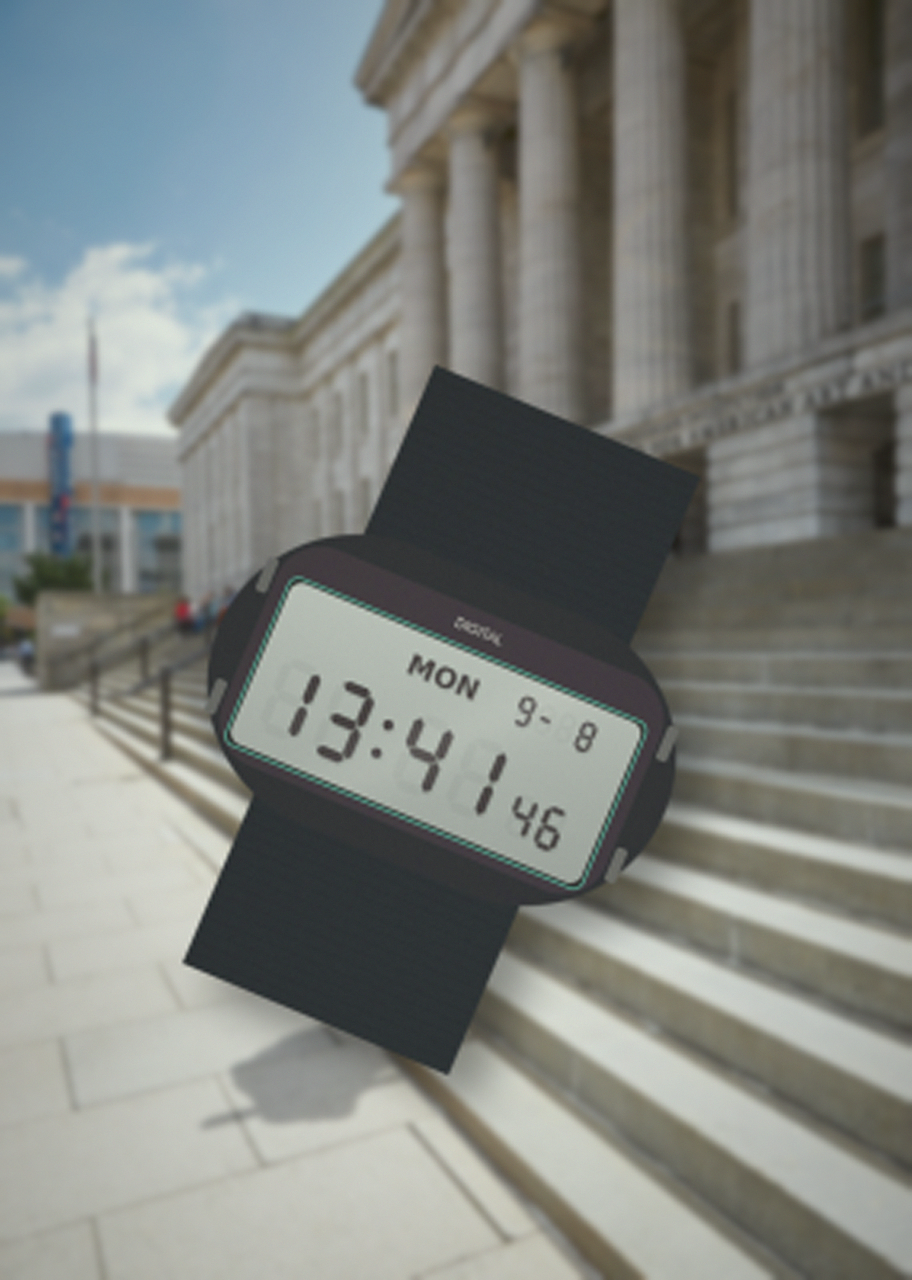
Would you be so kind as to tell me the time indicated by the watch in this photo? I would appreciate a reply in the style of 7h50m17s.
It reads 13h41m46s
